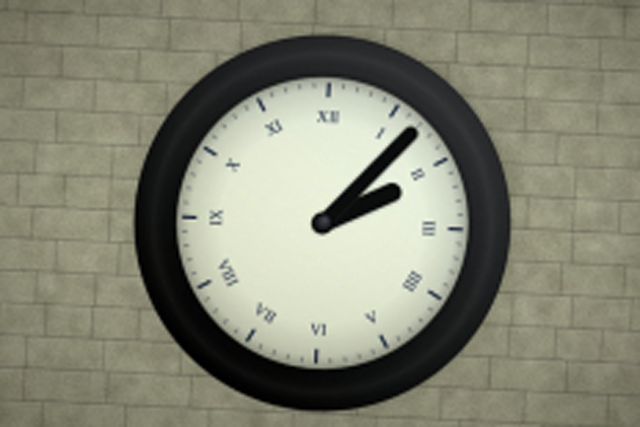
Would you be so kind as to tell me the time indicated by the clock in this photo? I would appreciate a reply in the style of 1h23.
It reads 2h07
